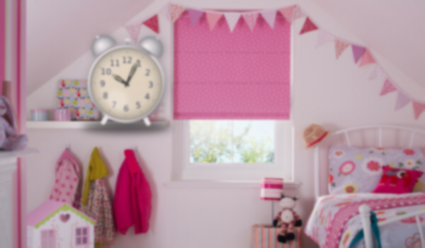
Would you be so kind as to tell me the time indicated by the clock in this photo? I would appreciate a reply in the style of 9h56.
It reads 10h04
